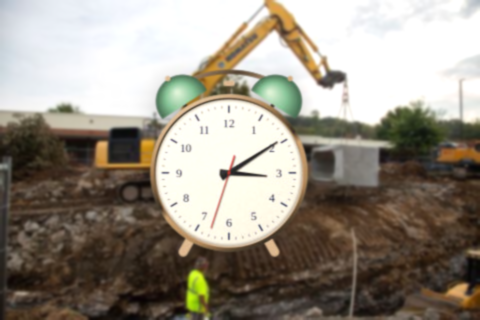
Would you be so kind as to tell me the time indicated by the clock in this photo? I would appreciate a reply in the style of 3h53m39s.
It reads 3h09m33s
